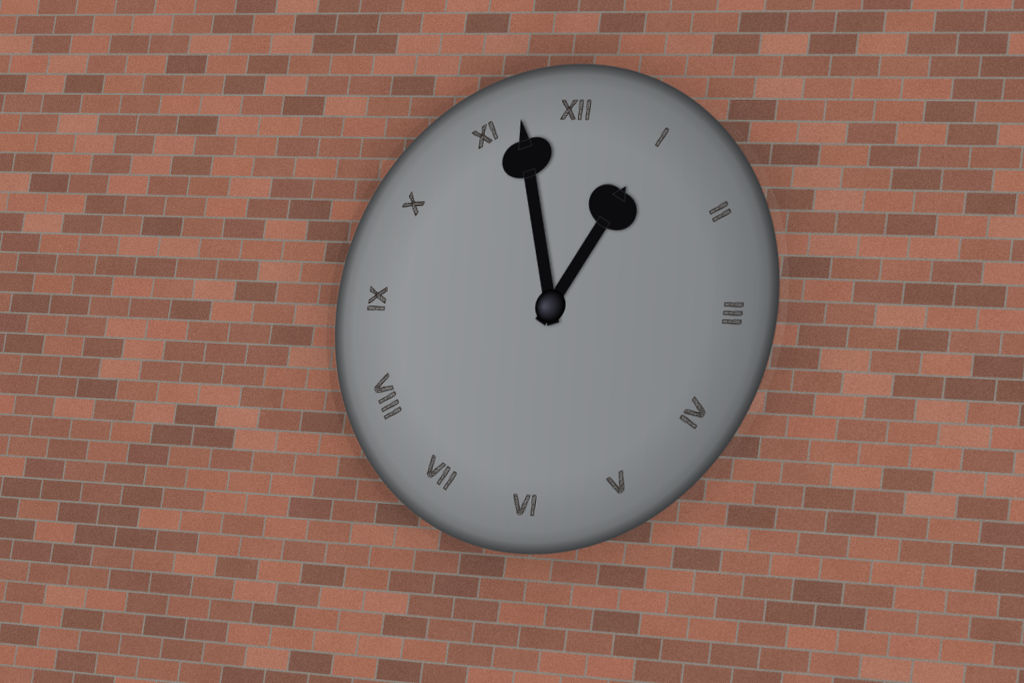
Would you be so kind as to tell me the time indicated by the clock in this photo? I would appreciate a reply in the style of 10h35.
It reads 12h57
